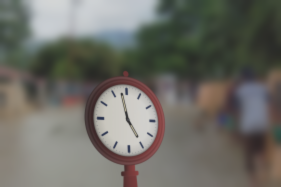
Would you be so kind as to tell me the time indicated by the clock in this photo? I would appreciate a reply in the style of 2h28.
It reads 4h58
